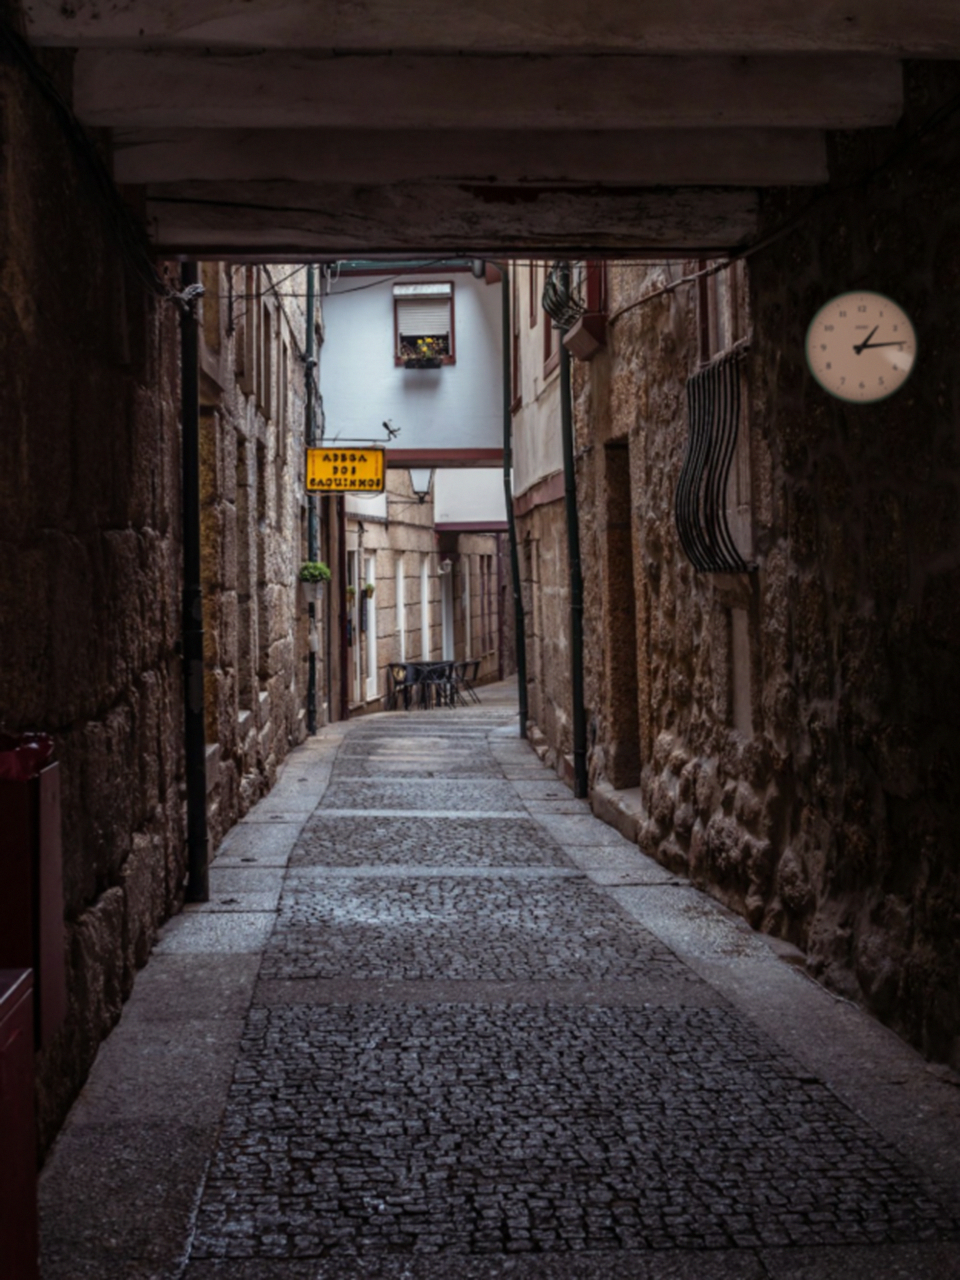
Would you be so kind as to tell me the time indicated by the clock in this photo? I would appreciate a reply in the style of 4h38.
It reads 1h14
